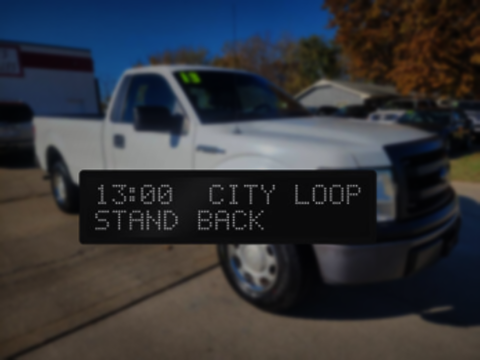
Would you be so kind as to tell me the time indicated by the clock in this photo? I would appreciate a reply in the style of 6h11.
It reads 13h00
